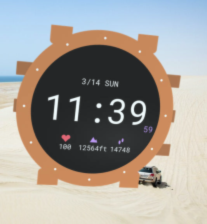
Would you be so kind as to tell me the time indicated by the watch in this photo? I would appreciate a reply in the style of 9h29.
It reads 11h39
